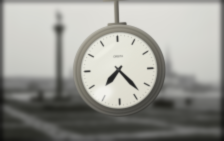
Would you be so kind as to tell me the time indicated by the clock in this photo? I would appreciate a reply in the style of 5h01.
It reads 7h23
